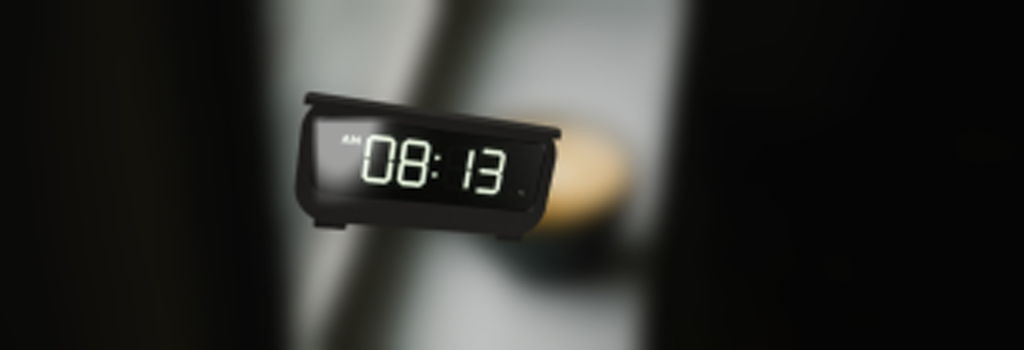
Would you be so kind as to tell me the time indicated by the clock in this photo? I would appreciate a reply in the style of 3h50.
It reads 8h13
